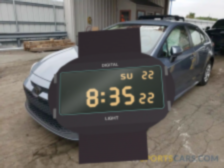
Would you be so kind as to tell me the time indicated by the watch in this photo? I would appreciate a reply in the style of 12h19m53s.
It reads 8h35m22s
